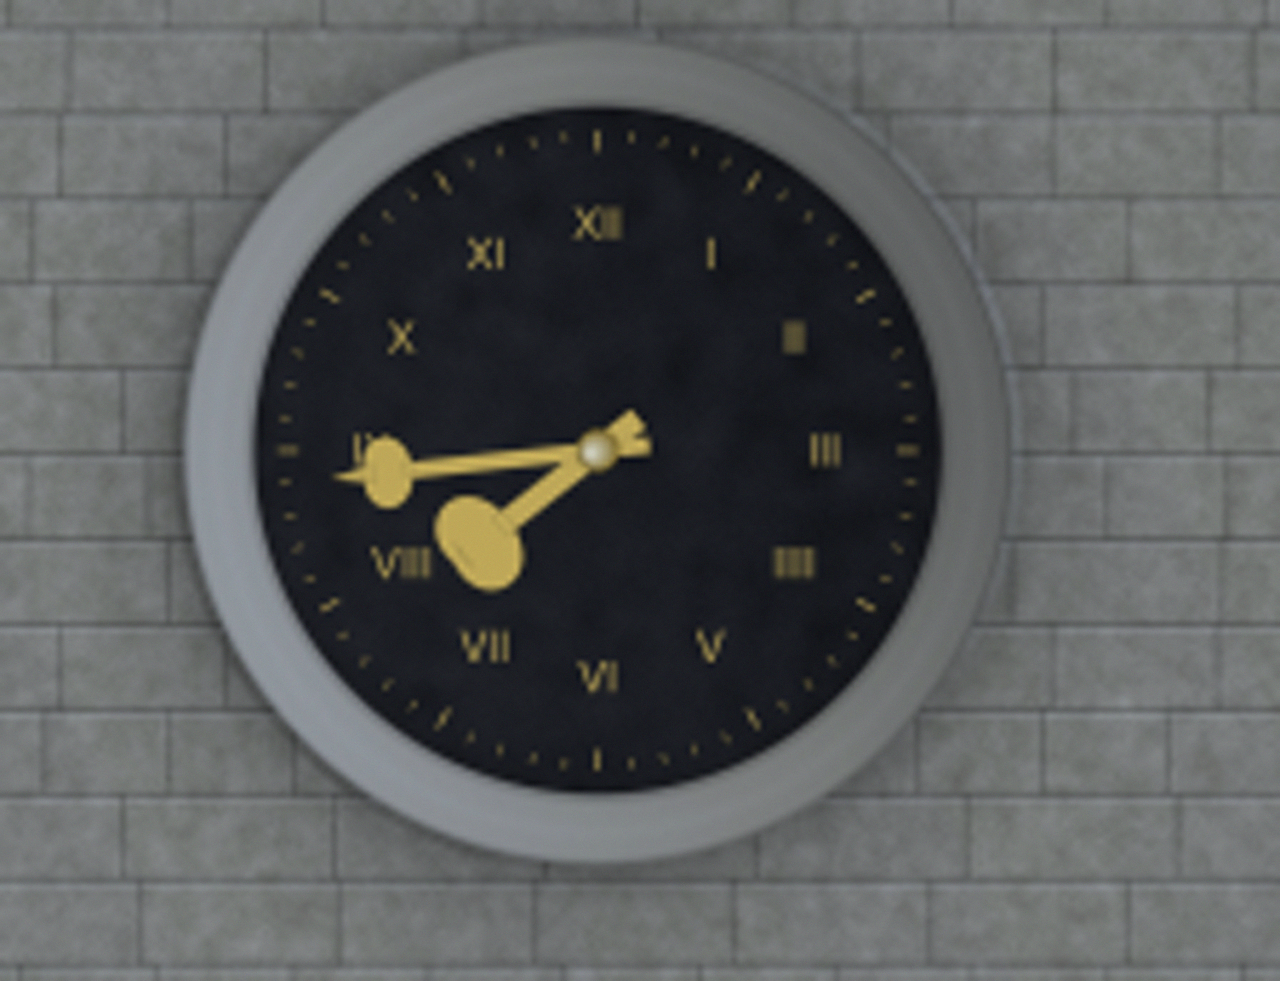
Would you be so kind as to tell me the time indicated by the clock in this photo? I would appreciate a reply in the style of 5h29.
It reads 7h44
